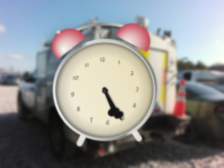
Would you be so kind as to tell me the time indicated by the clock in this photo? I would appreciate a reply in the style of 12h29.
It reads 5h26
